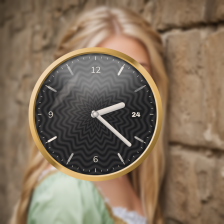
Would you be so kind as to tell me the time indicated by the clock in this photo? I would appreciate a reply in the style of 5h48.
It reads 2h22
